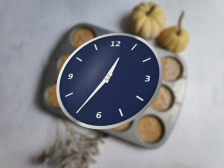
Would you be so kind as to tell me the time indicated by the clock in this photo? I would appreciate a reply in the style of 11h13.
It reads 12h35
